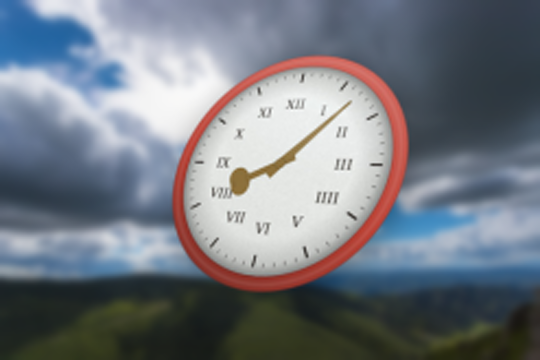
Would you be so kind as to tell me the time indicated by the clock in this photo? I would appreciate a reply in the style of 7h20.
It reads 8h07
